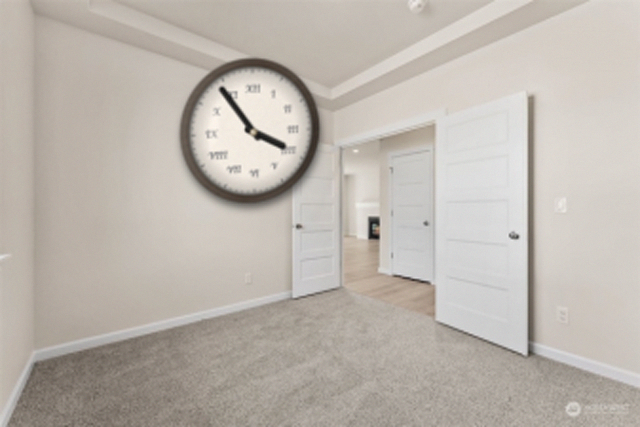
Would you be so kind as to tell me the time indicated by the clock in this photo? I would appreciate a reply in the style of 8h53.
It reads 3h54
